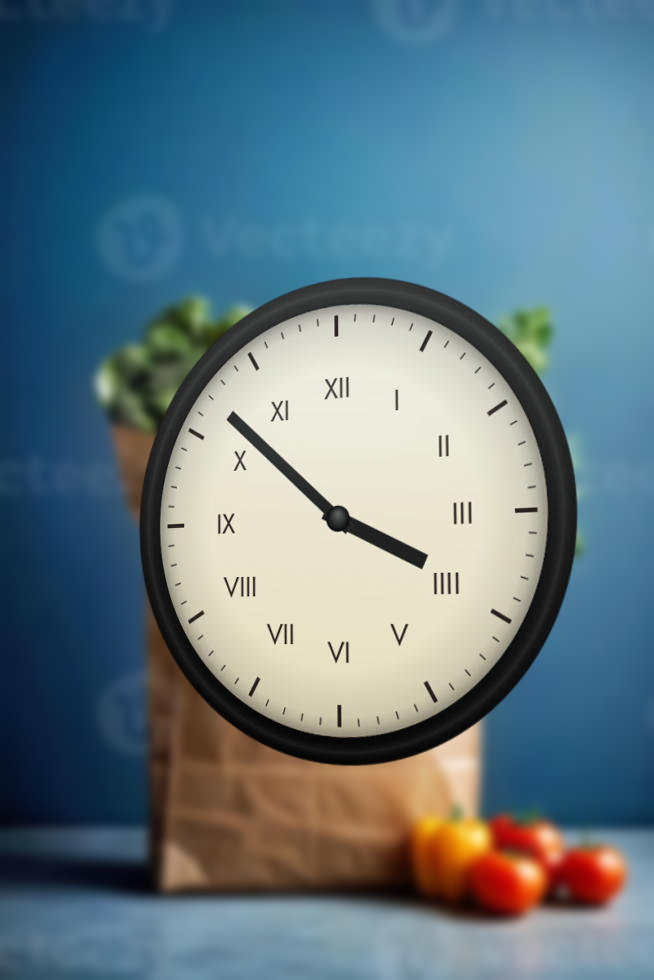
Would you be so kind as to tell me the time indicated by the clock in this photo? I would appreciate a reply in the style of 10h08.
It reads 3h52
